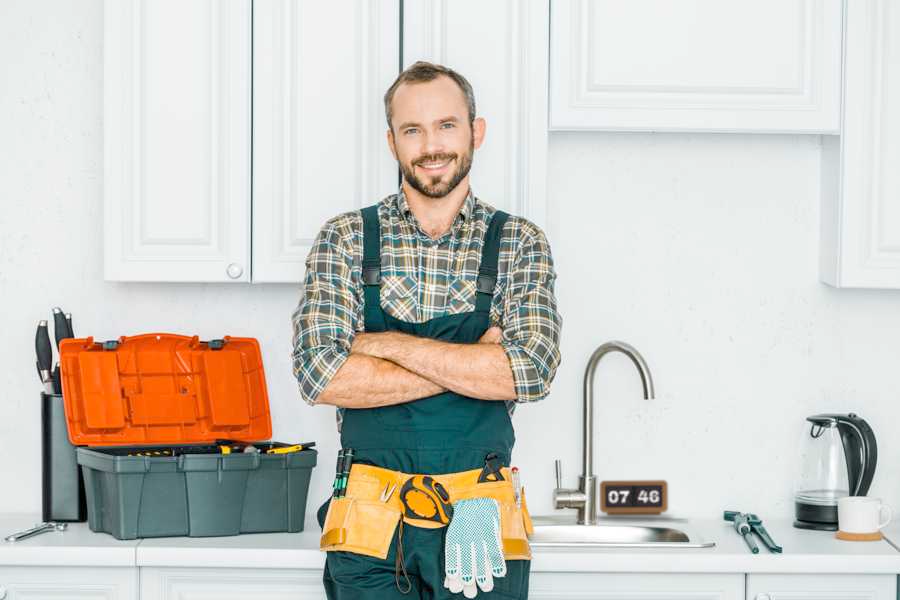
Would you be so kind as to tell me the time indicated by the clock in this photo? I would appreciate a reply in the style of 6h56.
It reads 7h46
